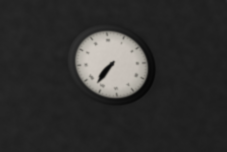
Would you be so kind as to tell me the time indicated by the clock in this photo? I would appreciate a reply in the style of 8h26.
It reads 7h37
